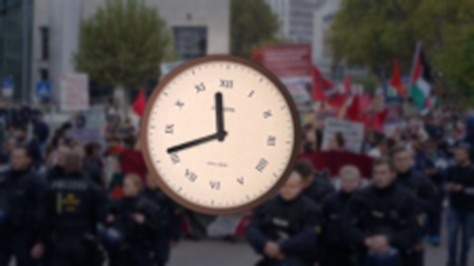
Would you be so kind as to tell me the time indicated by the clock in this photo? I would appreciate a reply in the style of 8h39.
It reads 11h41
